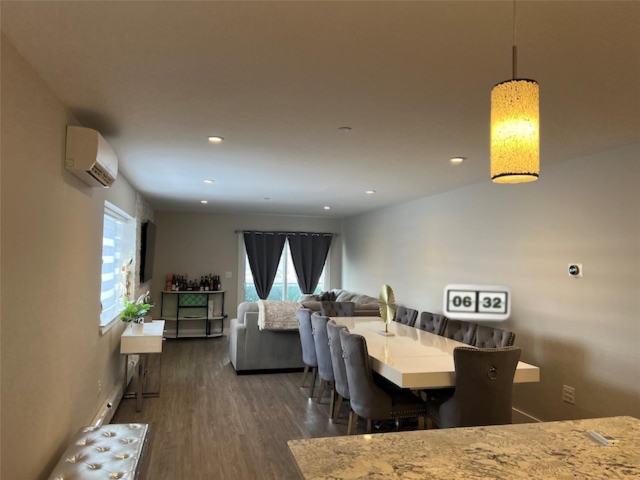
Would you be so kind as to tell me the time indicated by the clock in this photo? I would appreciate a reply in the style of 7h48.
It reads 6h32
